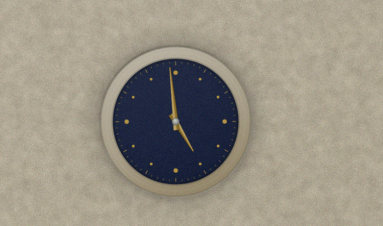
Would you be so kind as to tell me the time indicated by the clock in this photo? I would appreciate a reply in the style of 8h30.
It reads 4h59
